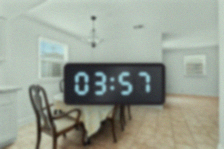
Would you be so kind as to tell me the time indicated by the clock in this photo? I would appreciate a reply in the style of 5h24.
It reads 3h57
